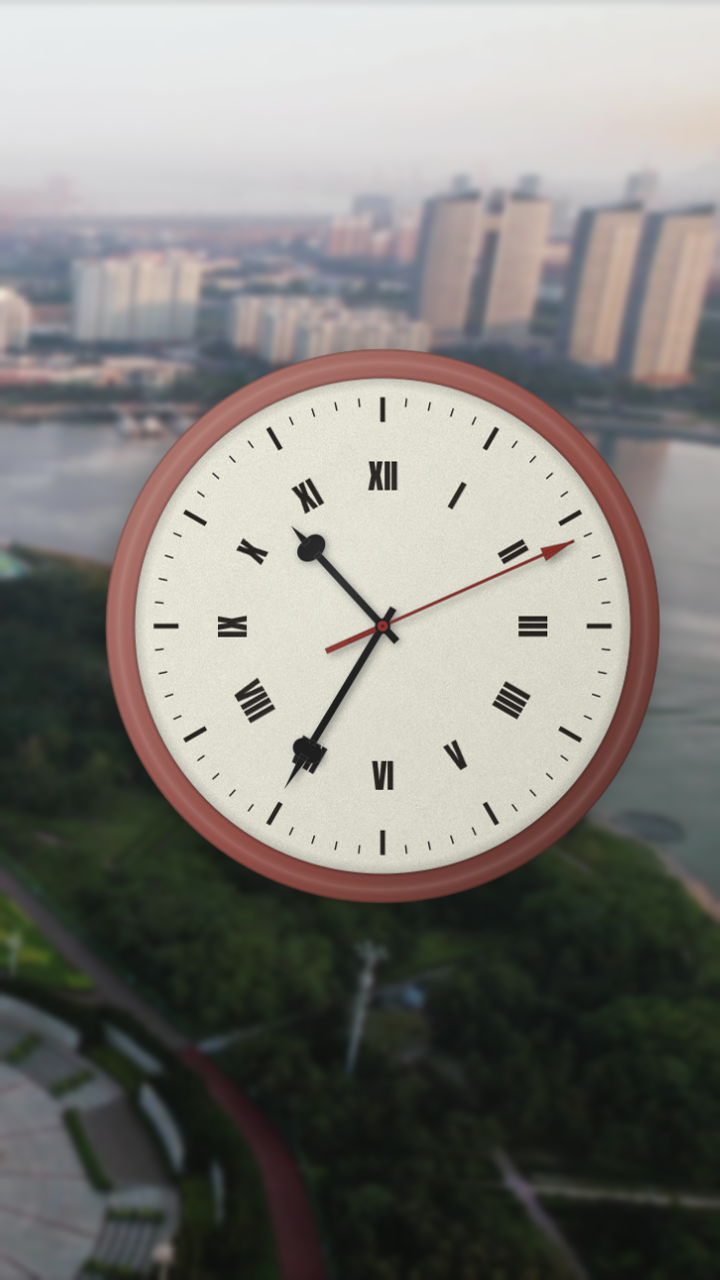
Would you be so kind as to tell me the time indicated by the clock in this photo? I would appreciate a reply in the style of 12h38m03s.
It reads 10h35m11s
